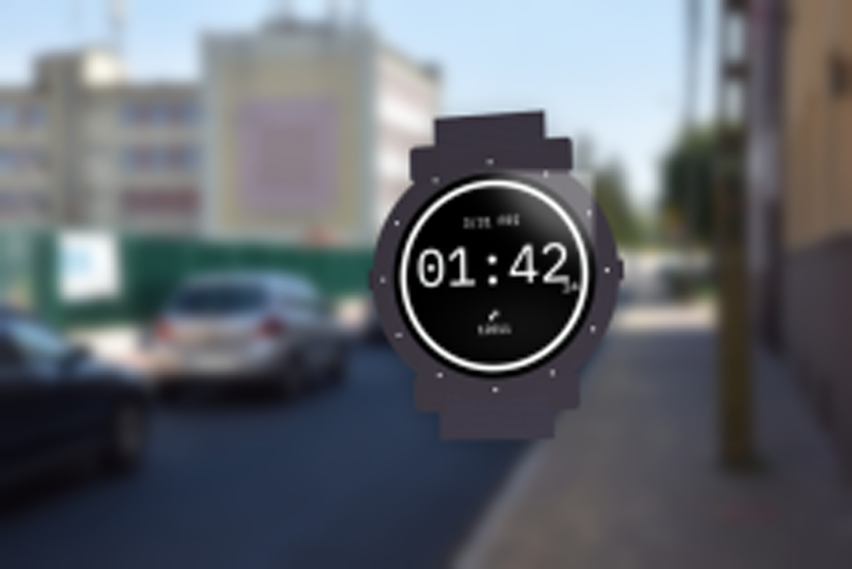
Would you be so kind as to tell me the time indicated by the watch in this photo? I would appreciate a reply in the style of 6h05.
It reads 1h42
